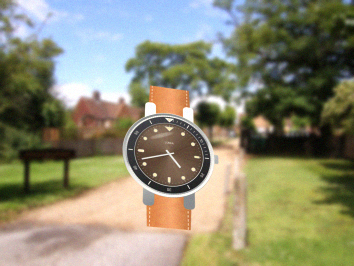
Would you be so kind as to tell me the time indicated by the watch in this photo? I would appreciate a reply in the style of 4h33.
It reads 4h42
